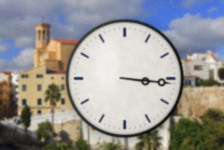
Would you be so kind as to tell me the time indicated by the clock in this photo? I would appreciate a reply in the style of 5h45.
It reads 3h16
